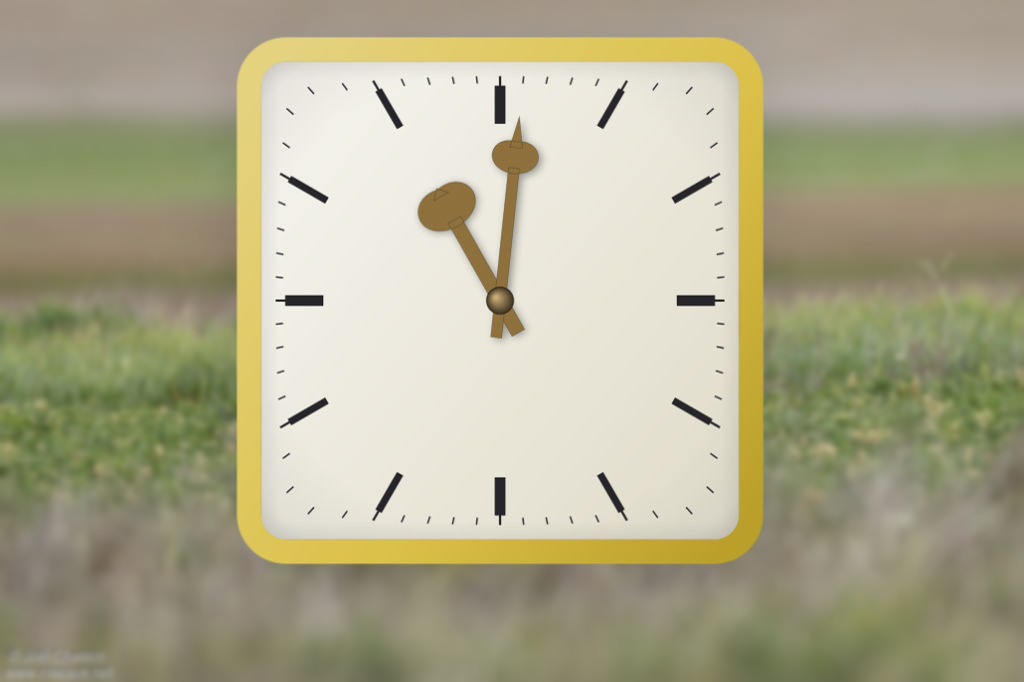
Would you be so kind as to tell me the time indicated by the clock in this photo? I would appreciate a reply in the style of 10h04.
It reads 11h01
